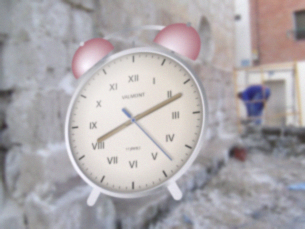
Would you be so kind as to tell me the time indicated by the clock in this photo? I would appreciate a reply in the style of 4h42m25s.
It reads 8h11m23s
